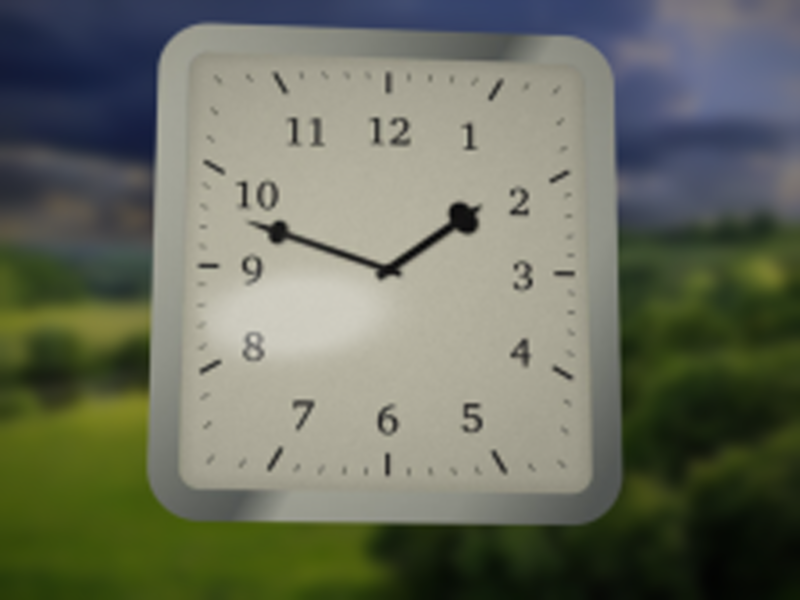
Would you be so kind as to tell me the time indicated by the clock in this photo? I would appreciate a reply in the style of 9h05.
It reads 1h48
